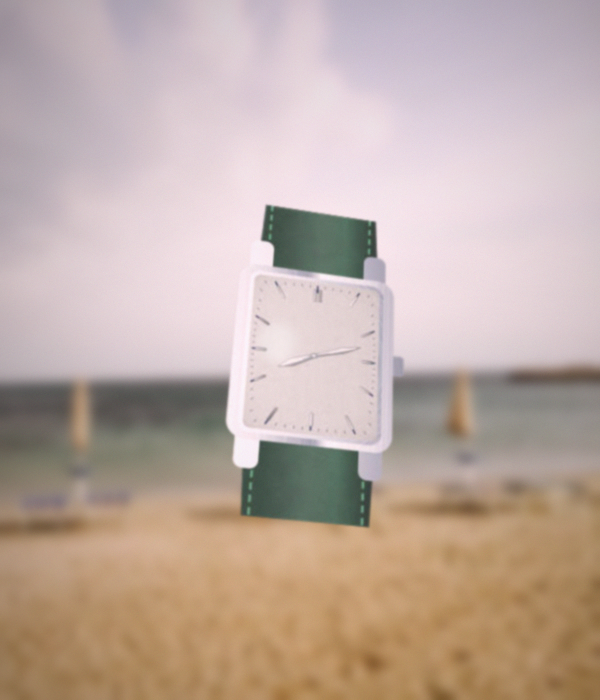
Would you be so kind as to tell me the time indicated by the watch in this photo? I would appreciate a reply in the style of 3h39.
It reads 8h12
